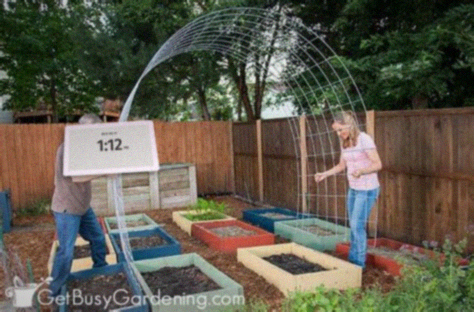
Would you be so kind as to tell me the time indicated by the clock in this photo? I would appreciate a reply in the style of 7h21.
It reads 1h12
